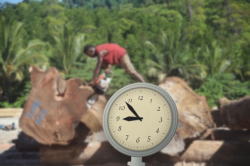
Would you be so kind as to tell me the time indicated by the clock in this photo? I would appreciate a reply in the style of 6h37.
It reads 8h53
